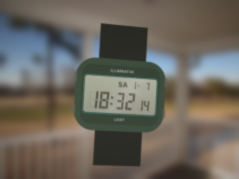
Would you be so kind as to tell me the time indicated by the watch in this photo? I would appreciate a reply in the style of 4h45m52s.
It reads 18h32m14s
